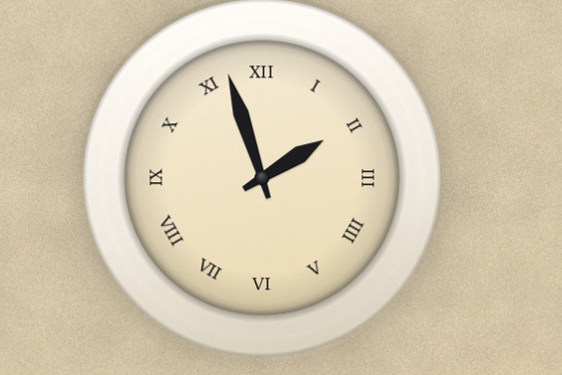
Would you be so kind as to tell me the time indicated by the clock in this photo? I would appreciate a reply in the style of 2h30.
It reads 1h57
